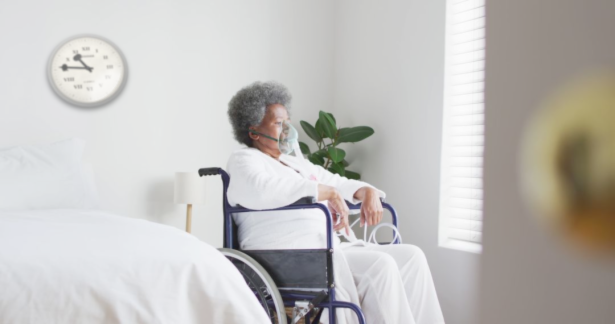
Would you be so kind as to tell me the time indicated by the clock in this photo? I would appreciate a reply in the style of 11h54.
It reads 10h46
